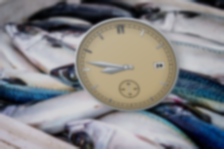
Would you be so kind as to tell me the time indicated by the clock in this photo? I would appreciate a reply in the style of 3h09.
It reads 8h47
